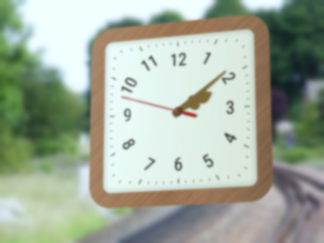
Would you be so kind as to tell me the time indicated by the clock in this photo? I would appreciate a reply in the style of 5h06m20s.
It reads 2h08m48s
